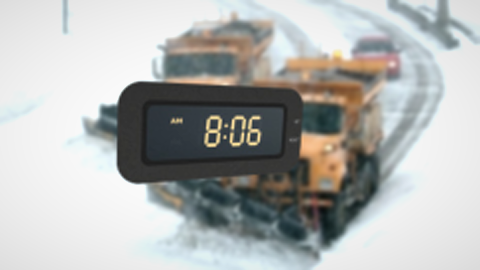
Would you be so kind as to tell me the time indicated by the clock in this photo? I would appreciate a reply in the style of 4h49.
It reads 8h06
